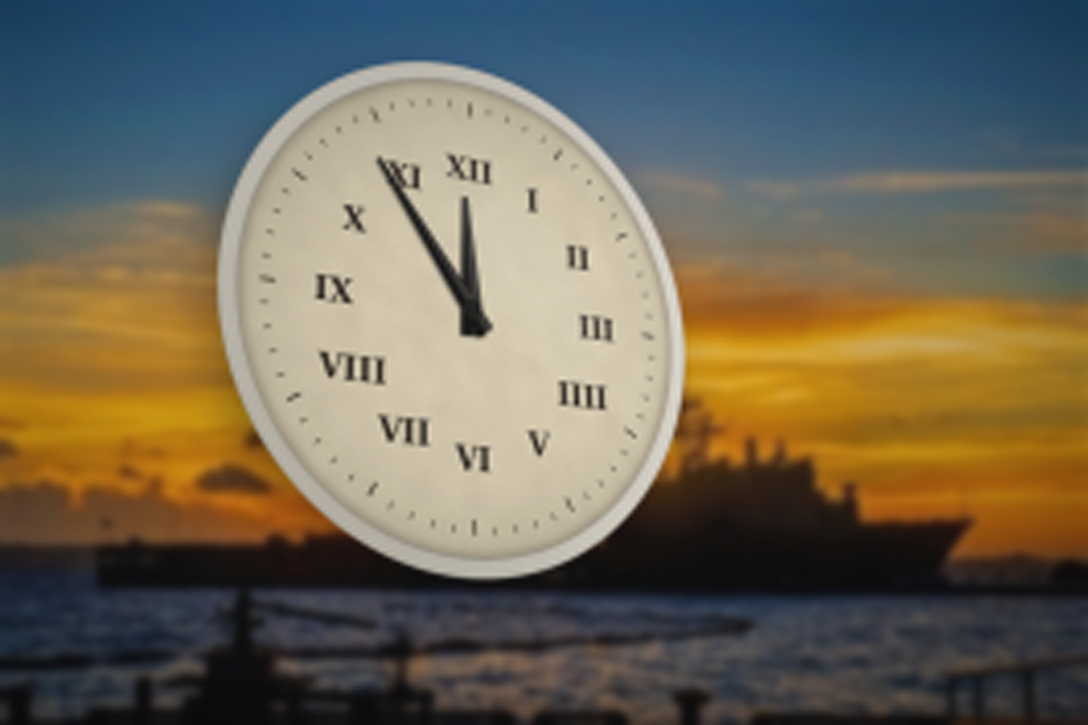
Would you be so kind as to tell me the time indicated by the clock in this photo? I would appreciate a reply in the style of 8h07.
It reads 11h54
